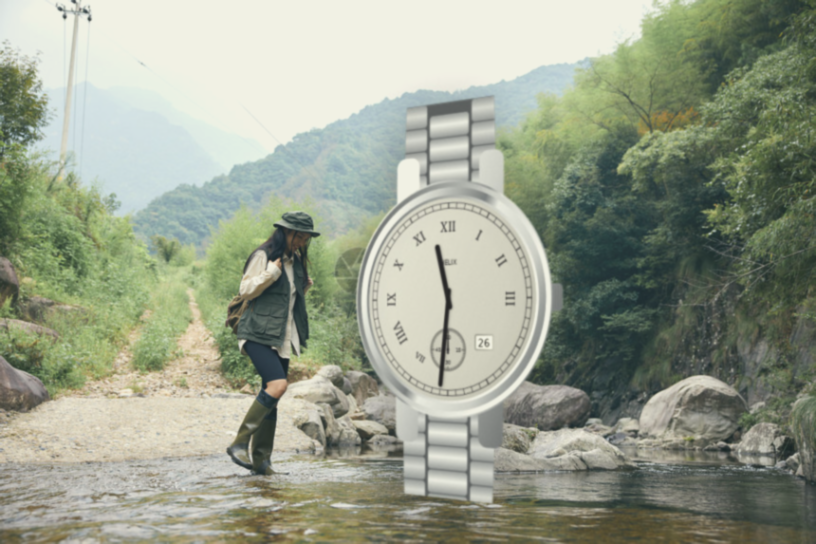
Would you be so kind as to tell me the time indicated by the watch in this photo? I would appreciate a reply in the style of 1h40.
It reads 11h31
